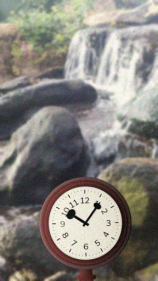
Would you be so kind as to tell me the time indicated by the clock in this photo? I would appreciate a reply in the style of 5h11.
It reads 10h06
